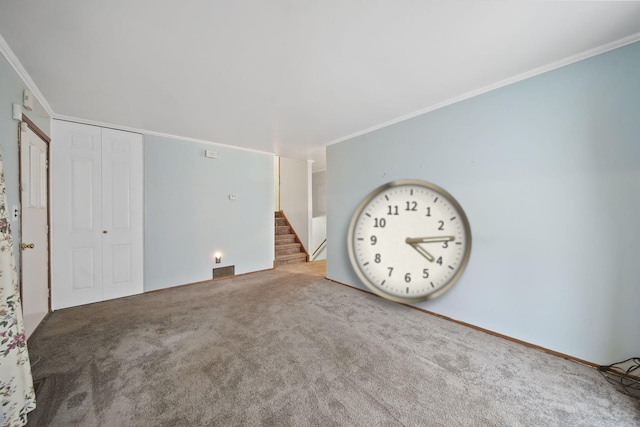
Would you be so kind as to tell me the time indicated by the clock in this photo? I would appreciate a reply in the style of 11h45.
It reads 4h14
